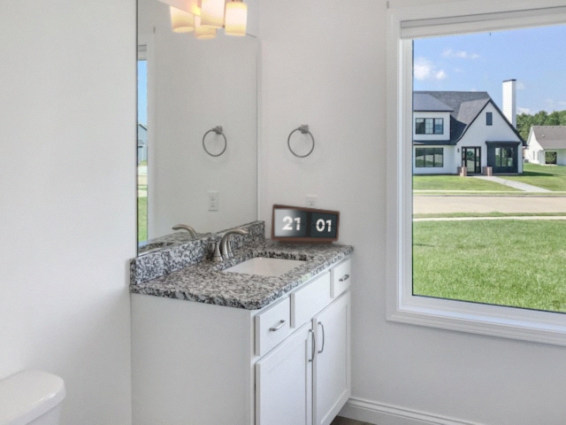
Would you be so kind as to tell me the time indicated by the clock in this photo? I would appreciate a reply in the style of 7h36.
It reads 21h01
